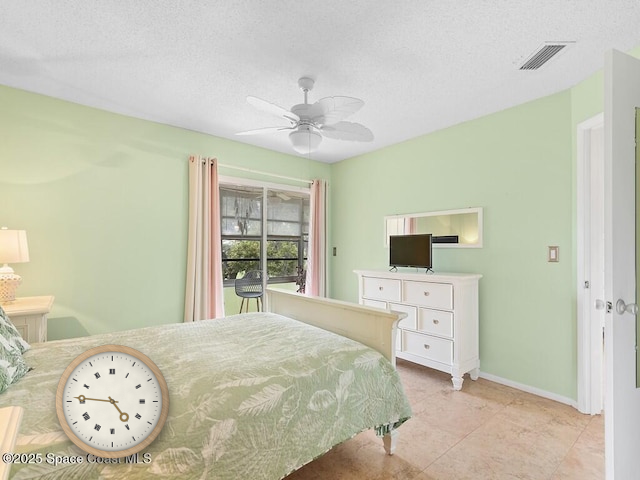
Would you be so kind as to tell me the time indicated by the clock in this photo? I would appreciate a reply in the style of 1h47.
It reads 4h46
